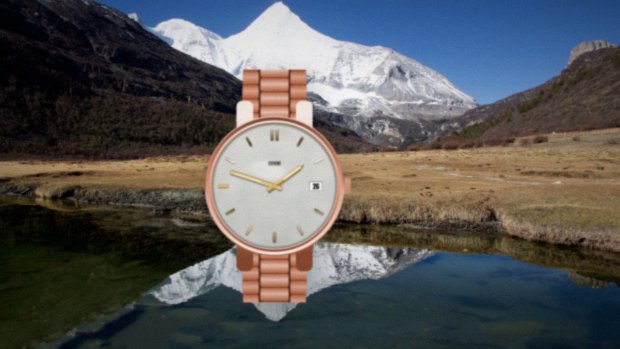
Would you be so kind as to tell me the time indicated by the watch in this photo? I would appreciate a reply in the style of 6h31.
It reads 1h48
